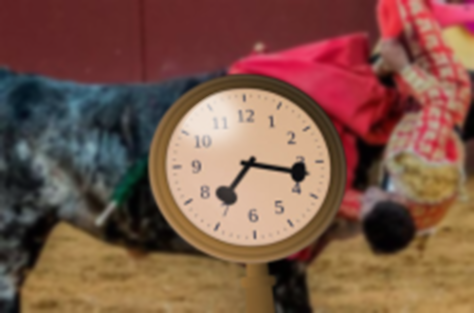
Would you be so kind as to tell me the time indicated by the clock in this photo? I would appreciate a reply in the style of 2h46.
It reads 7h17
